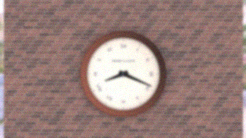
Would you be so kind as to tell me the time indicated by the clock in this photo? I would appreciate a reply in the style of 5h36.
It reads 8h19
